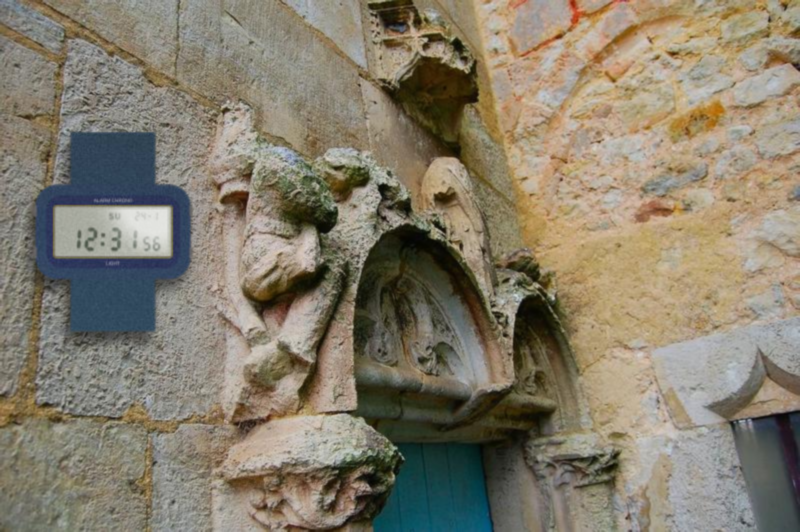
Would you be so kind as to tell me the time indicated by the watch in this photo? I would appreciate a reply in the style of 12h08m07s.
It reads 12h31m56s
